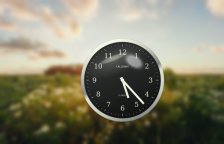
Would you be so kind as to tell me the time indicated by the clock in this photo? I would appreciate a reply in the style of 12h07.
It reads 5h23
